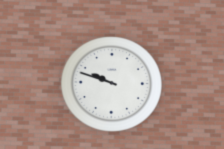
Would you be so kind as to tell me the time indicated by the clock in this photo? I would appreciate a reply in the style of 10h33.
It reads 9h48
